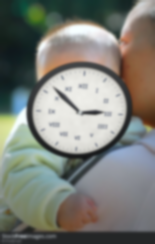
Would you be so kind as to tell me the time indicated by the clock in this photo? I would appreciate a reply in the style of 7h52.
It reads 2h52
